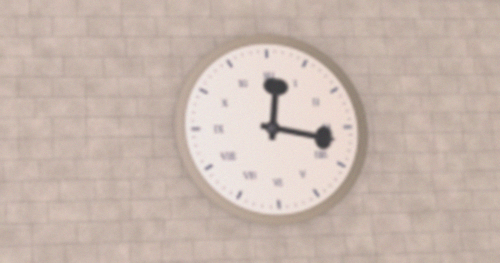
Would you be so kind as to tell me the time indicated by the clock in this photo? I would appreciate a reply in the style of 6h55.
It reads 12h17
